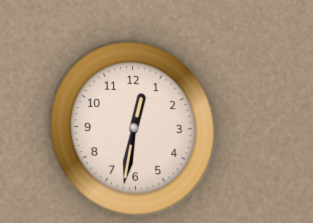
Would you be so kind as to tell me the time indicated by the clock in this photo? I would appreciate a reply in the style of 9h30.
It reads 12h32
